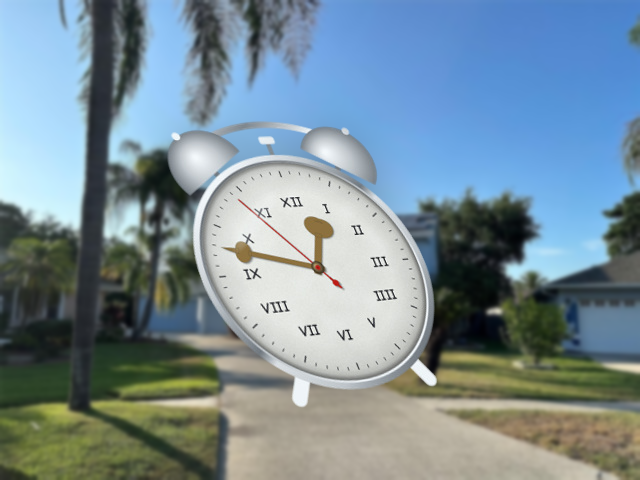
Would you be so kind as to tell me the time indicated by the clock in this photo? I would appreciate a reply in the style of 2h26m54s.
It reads 12h47m54s
